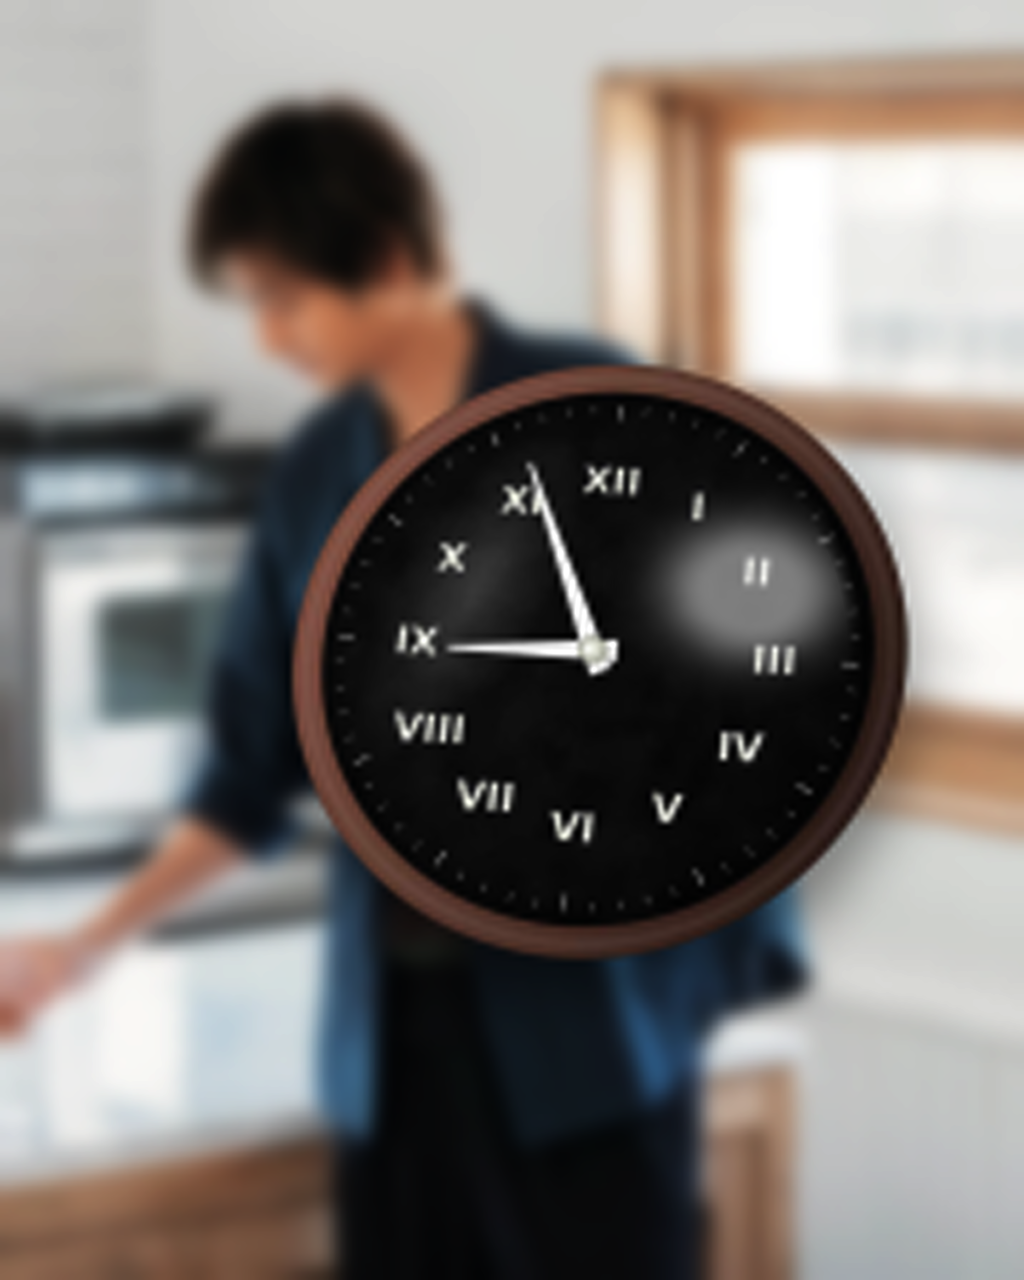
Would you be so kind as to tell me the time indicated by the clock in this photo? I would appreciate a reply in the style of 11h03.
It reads 8h56
